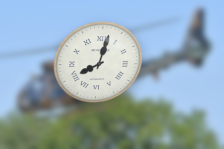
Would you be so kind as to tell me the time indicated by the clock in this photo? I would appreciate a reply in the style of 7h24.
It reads 8h02
